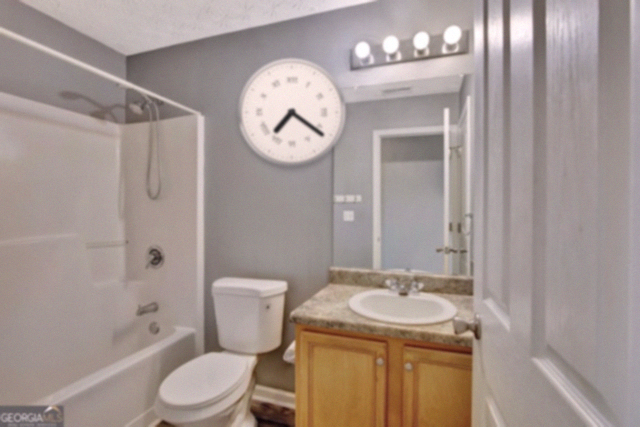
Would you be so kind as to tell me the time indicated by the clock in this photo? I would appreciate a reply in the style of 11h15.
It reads 7h21
